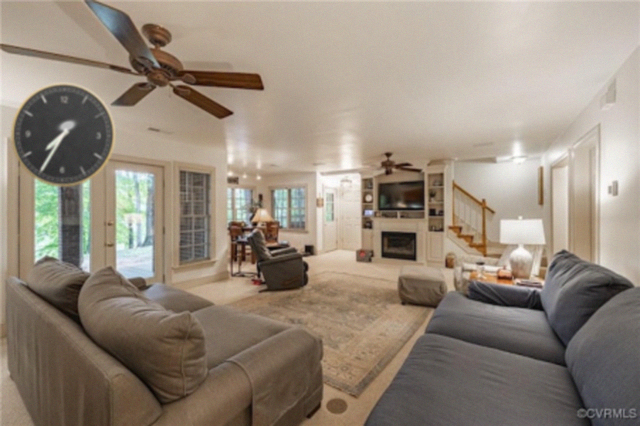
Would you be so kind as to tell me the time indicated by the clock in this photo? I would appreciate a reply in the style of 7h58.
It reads 7h35
